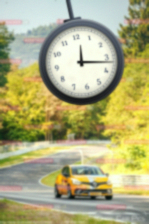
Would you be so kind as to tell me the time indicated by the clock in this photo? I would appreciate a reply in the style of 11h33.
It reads 12h17
